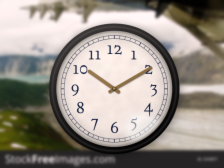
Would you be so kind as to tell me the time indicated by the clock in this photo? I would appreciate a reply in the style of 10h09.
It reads 10h10
